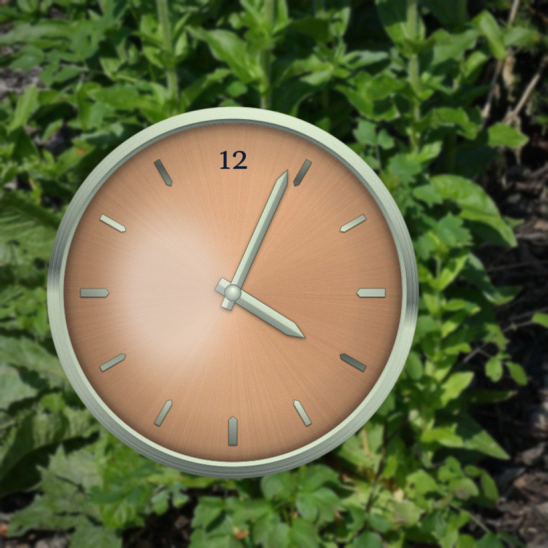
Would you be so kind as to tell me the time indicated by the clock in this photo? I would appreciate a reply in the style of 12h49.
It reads 4h04
